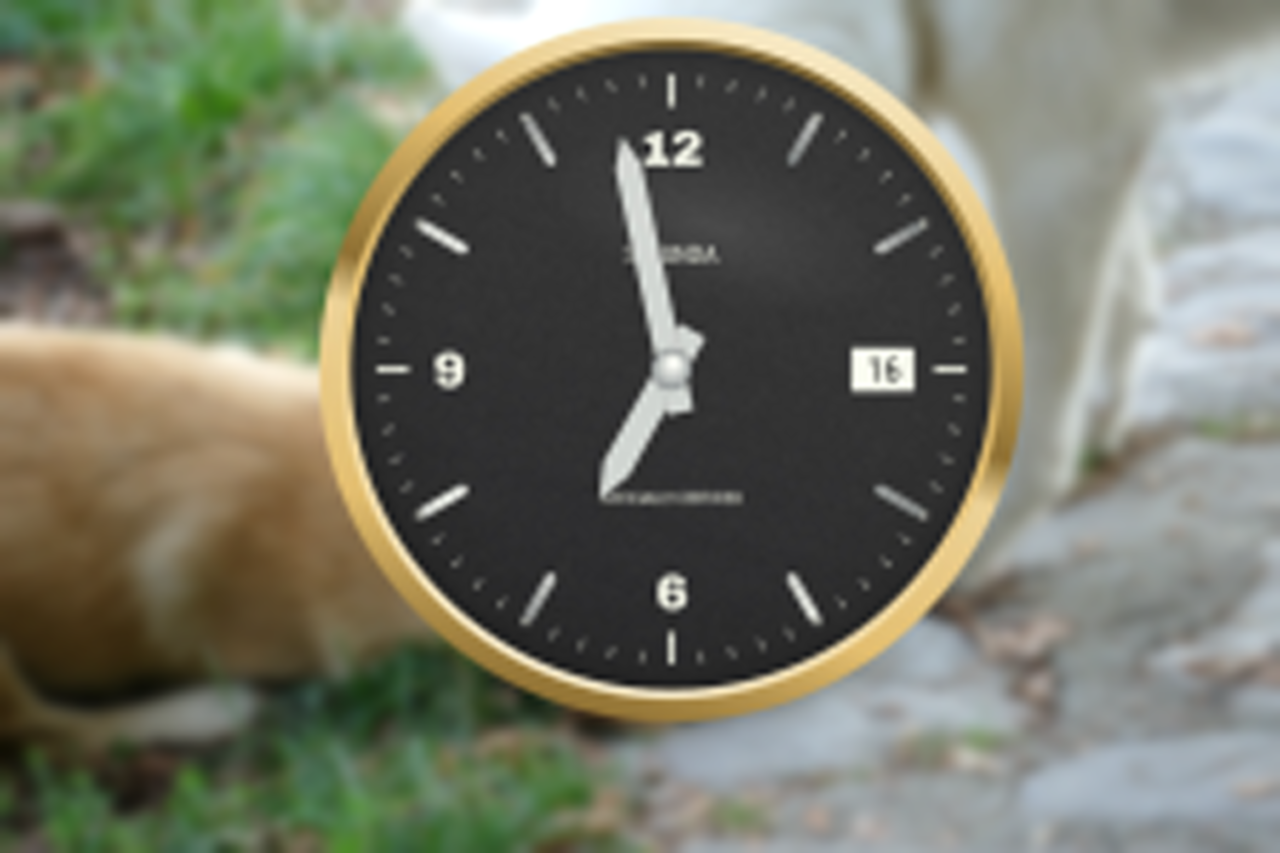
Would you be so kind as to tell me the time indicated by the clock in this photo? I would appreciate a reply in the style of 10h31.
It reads 6h58
